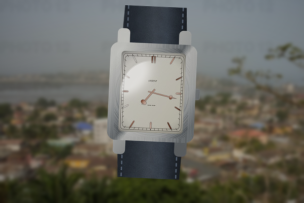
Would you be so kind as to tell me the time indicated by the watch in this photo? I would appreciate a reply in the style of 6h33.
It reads 7h17
